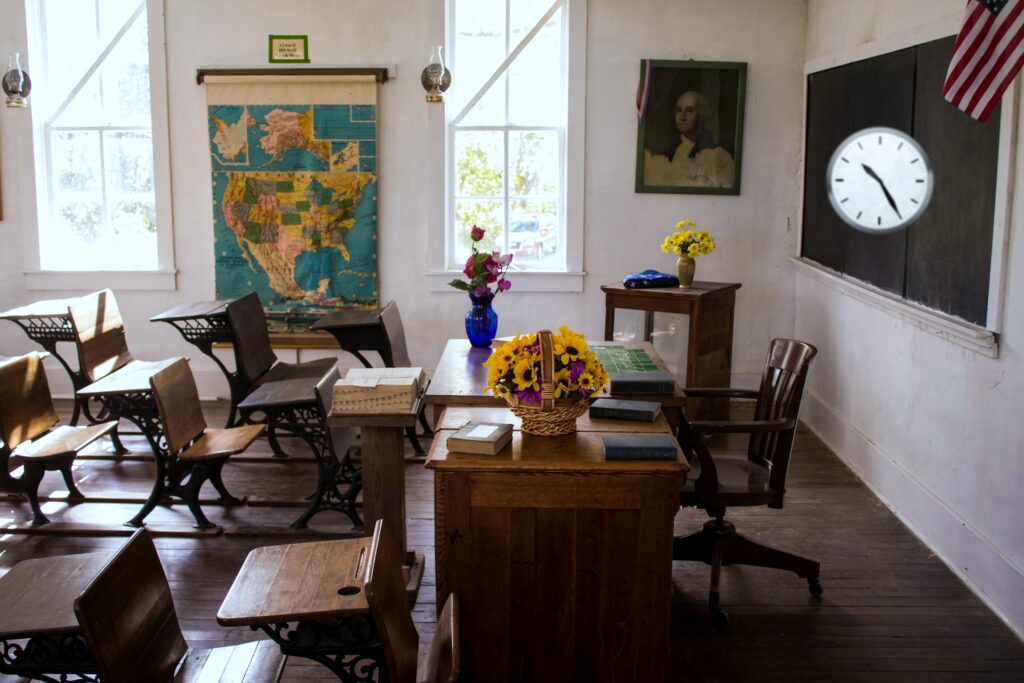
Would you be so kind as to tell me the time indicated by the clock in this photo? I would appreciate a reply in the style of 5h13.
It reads 10h25
